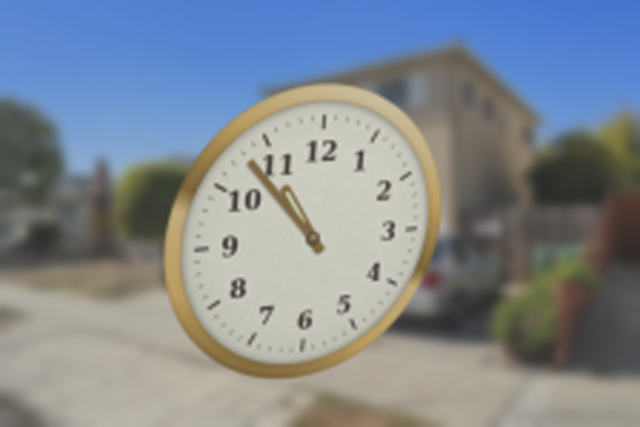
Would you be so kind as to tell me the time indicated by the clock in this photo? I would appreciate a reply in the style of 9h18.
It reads 10h53
